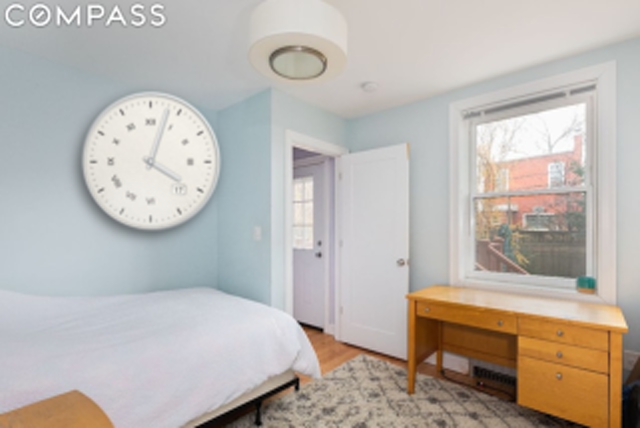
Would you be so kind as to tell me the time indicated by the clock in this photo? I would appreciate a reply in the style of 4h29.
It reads 4h03
